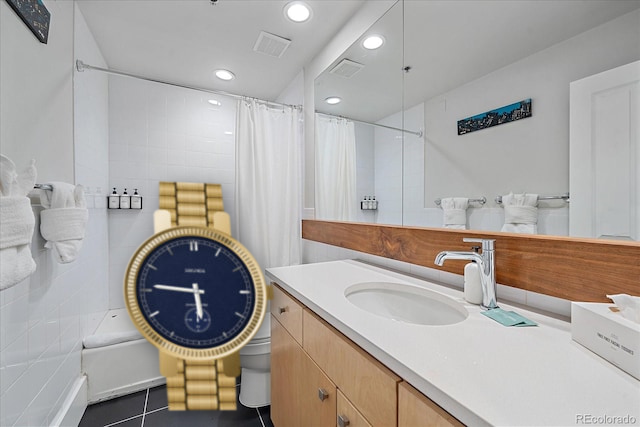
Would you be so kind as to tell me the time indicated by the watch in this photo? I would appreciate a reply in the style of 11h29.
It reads 5h46
